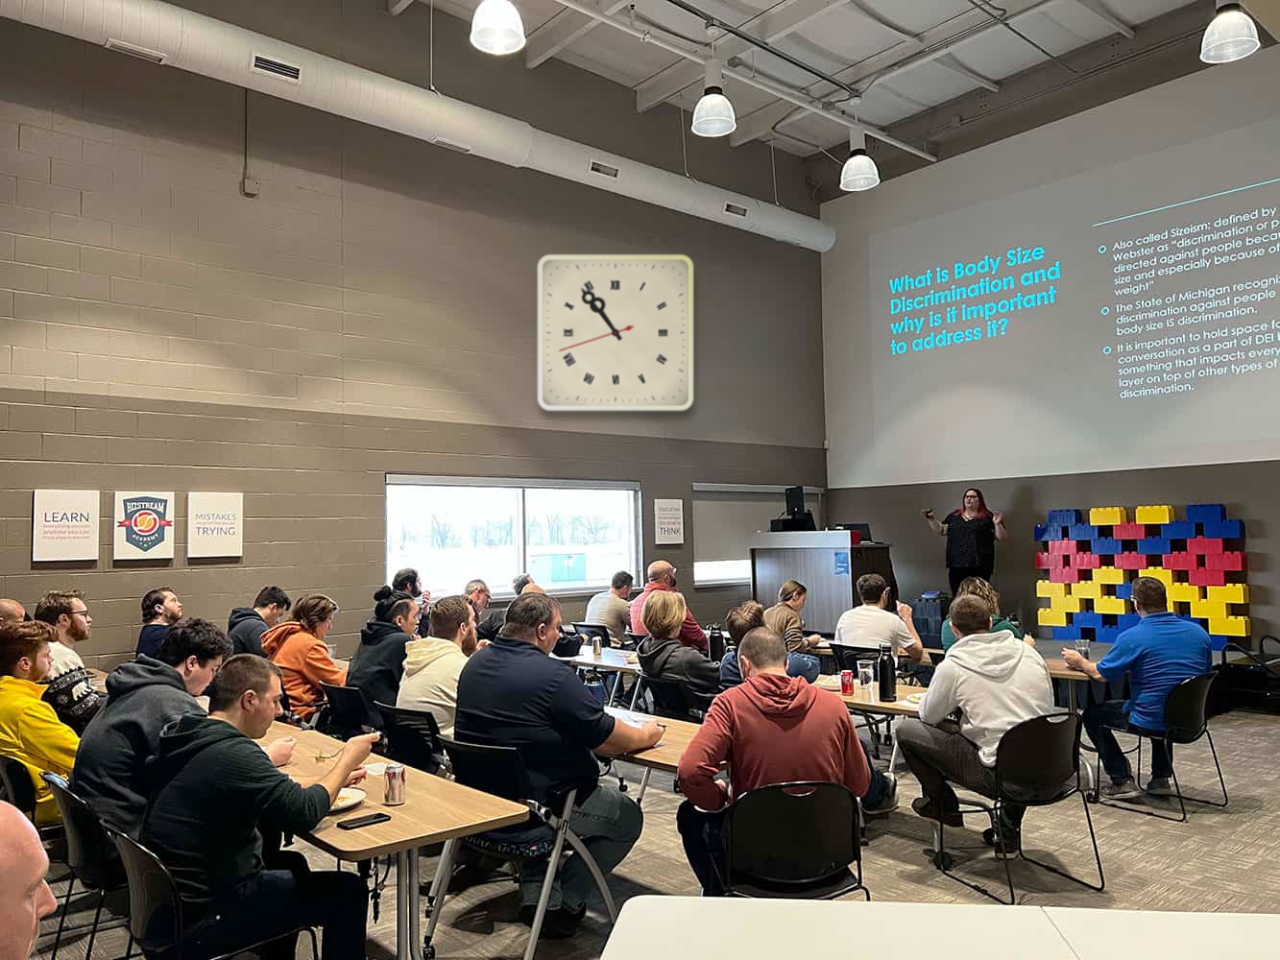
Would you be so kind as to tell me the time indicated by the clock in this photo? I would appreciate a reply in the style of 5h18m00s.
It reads 10h53m42s
